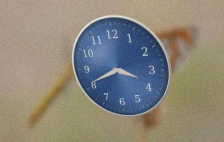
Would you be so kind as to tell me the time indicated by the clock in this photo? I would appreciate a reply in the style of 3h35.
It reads 3h41
